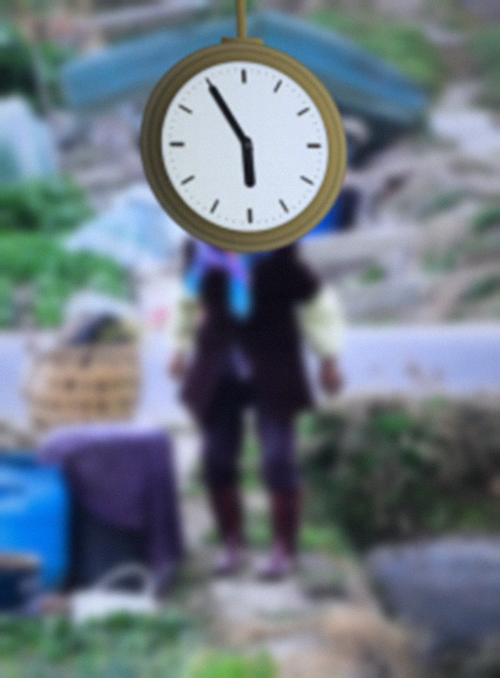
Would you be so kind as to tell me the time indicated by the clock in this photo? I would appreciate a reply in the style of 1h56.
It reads 5h55
